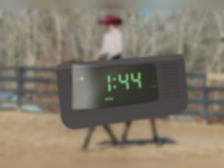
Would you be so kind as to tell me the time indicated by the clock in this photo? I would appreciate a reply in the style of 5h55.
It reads 1h44
